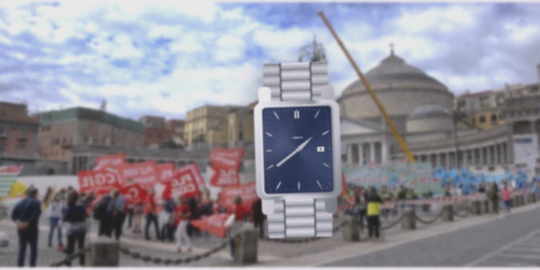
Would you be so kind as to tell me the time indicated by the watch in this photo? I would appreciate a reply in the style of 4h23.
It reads 1h39
